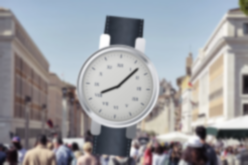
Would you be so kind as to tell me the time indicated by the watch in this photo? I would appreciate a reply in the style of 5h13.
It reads 8h07
